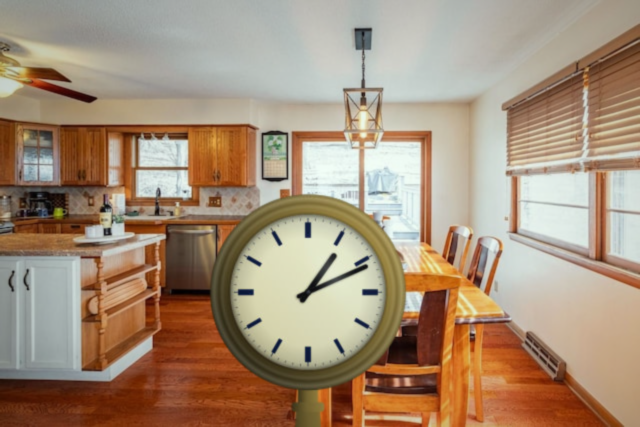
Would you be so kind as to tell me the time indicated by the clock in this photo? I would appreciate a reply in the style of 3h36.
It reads 1h11
